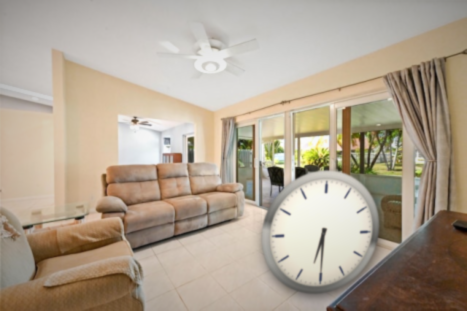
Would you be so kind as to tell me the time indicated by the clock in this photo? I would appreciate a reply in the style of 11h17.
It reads 6h30
